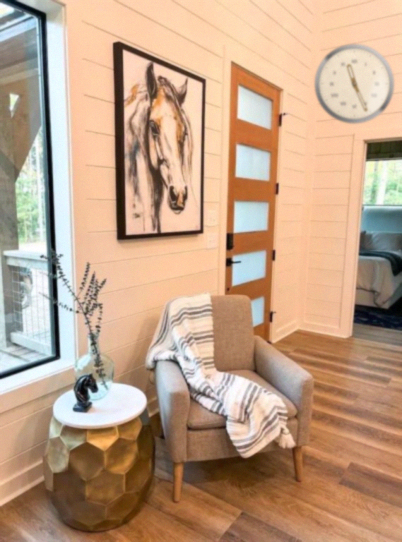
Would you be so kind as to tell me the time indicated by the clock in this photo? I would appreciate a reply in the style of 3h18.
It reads 11h26
